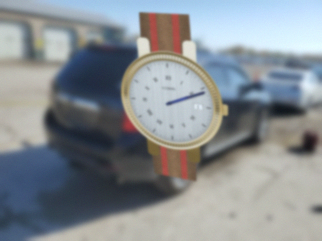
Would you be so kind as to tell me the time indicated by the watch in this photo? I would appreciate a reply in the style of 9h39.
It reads 2h11
